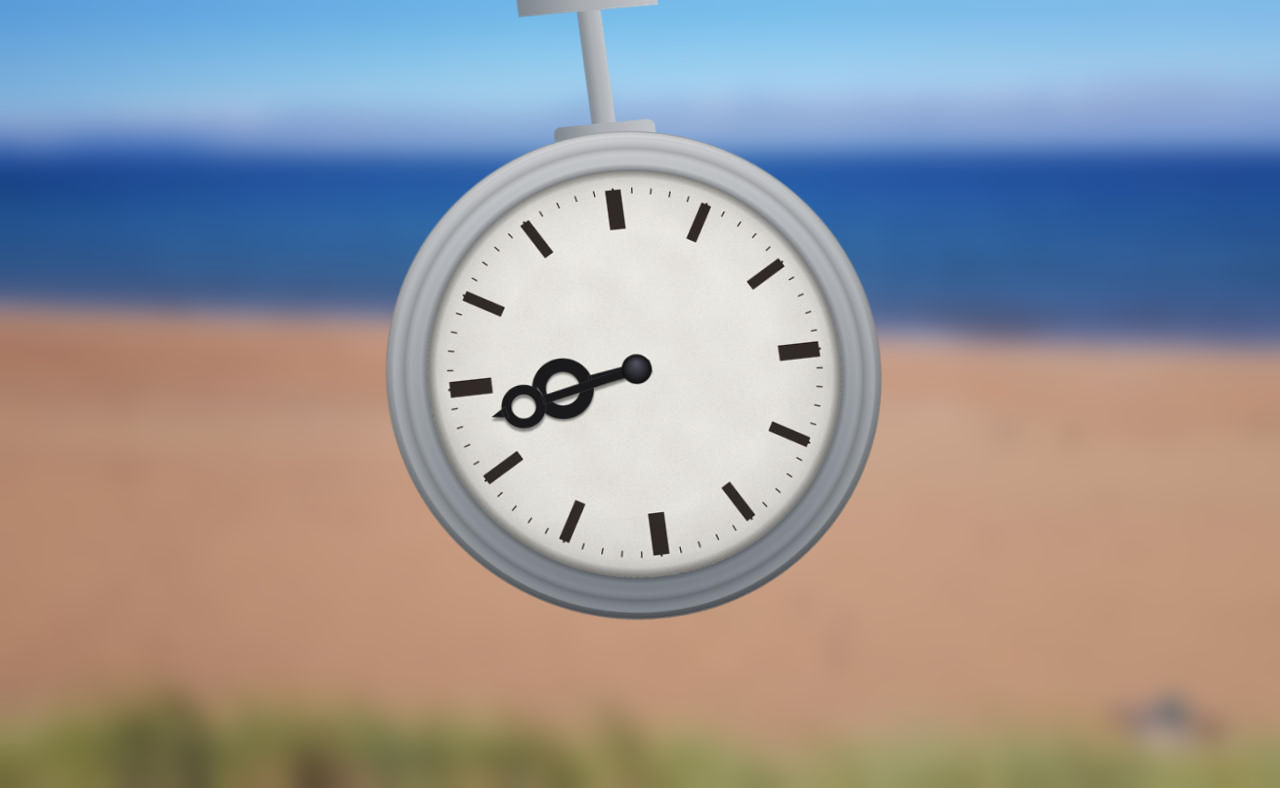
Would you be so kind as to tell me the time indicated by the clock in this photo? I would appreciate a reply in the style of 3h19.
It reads 8h43
